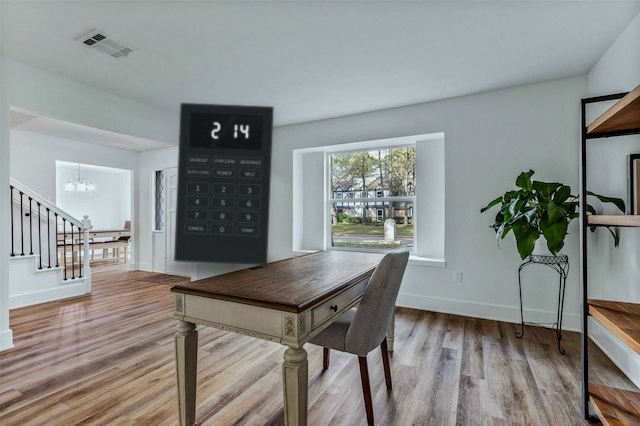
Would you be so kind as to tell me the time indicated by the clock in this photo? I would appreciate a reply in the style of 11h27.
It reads 2h14
